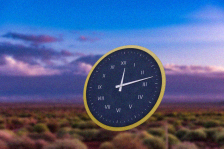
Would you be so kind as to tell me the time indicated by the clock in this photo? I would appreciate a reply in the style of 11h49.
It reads 12h13
